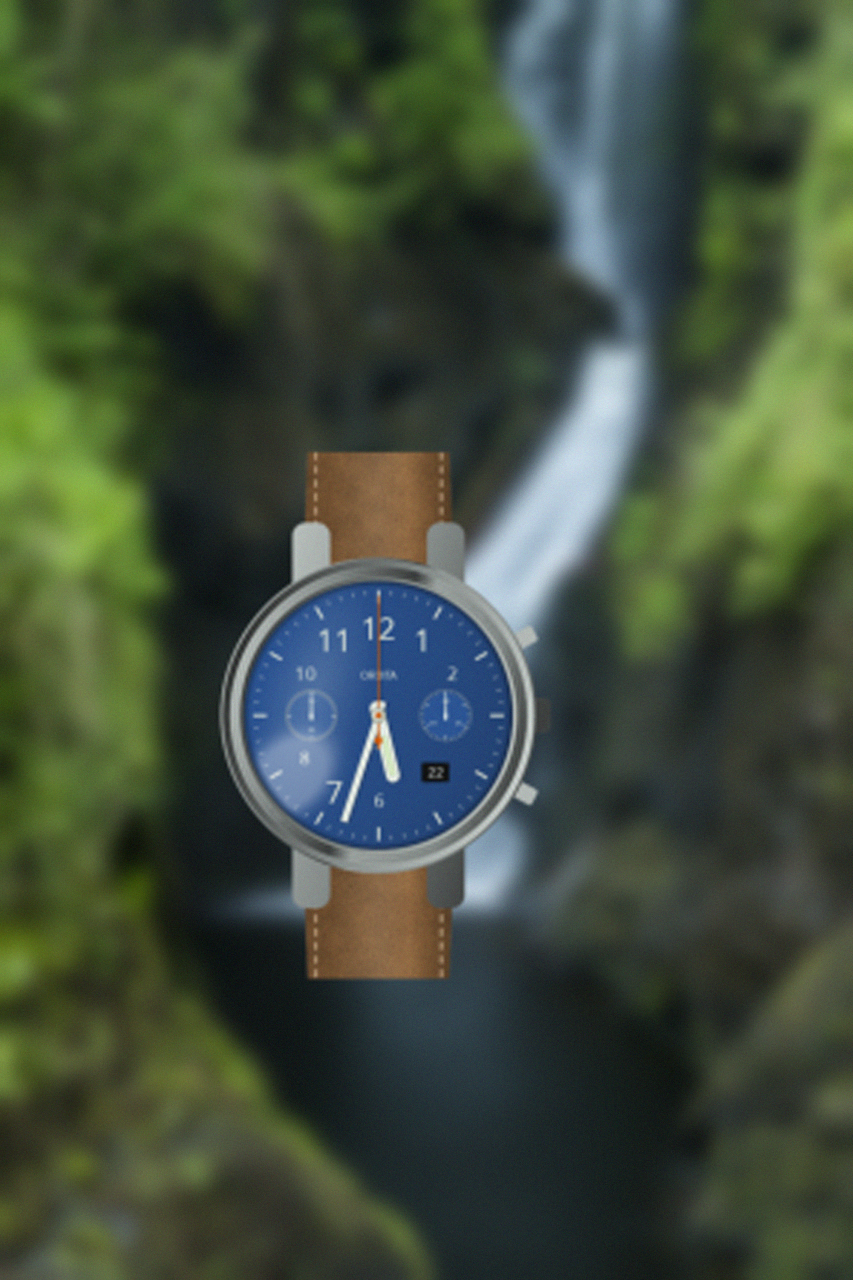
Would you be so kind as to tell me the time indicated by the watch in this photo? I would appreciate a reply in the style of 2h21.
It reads 5h33
